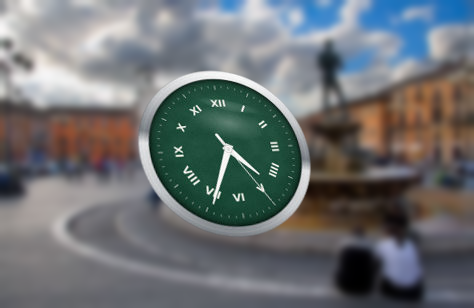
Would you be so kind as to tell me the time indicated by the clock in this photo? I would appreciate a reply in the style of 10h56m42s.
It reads 4h34m25s
